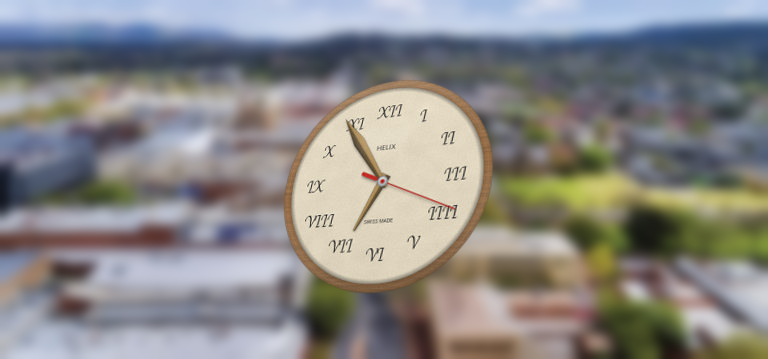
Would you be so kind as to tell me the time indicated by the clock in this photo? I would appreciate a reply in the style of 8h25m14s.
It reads 6h54m19s
